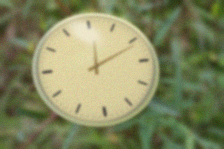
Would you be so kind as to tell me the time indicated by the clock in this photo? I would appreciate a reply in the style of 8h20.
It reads 12h11
